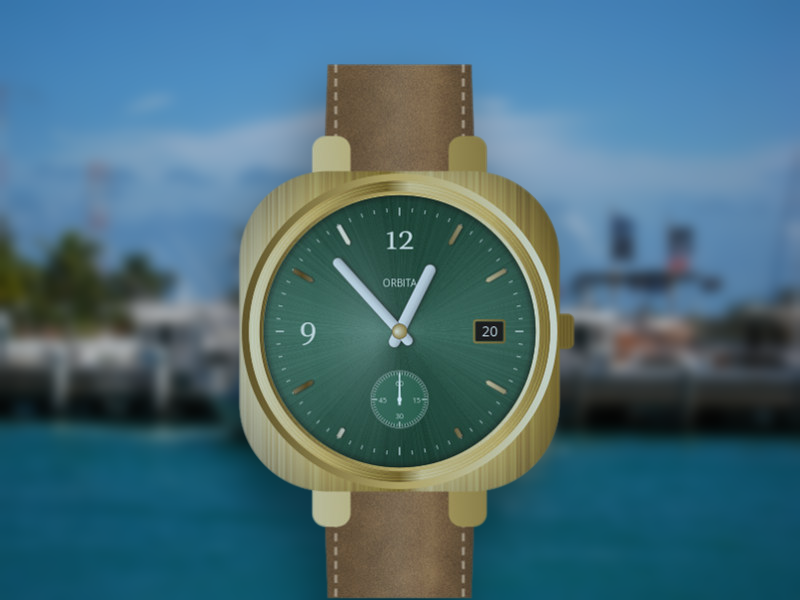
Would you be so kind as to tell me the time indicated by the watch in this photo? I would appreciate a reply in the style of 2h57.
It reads 12h53
